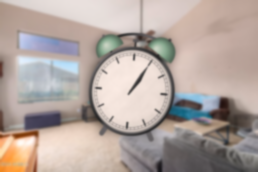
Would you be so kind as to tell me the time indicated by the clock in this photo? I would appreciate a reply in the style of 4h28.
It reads 1h05
